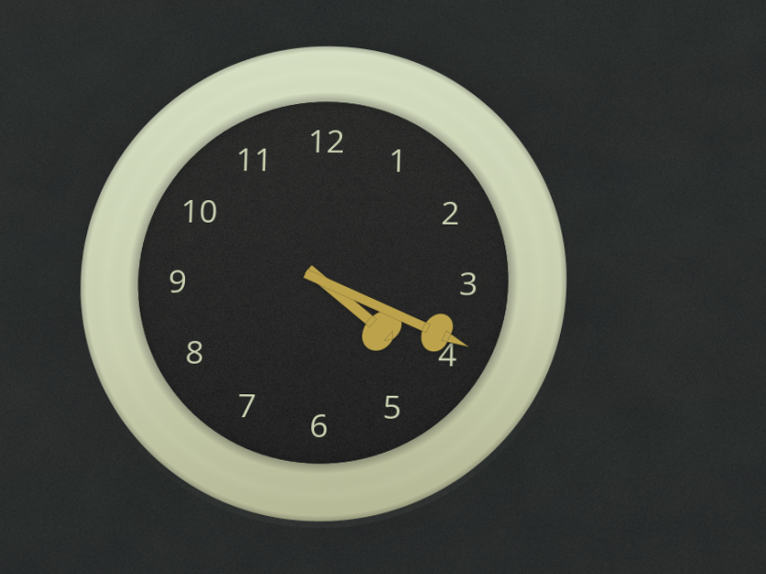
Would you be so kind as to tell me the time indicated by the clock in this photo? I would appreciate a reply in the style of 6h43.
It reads 4h19
